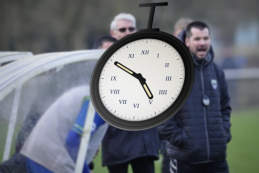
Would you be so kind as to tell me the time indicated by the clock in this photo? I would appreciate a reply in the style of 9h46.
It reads 4h50
